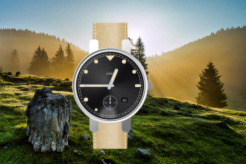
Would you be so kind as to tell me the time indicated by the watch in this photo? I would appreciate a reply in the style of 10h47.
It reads 12h45
